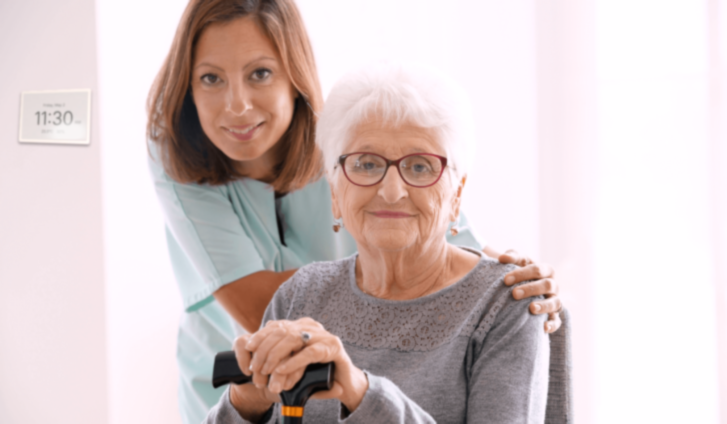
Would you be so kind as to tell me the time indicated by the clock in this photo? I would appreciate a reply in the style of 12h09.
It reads 11h30
